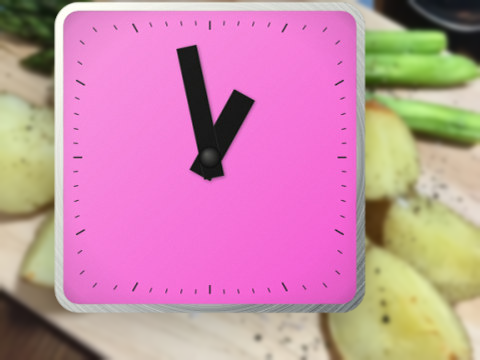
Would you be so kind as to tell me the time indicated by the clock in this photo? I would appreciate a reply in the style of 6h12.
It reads 12h58
